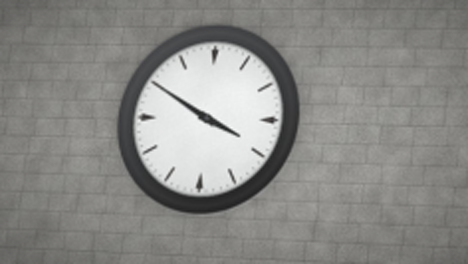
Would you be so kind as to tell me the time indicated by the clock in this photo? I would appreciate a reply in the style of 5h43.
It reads 3h50
